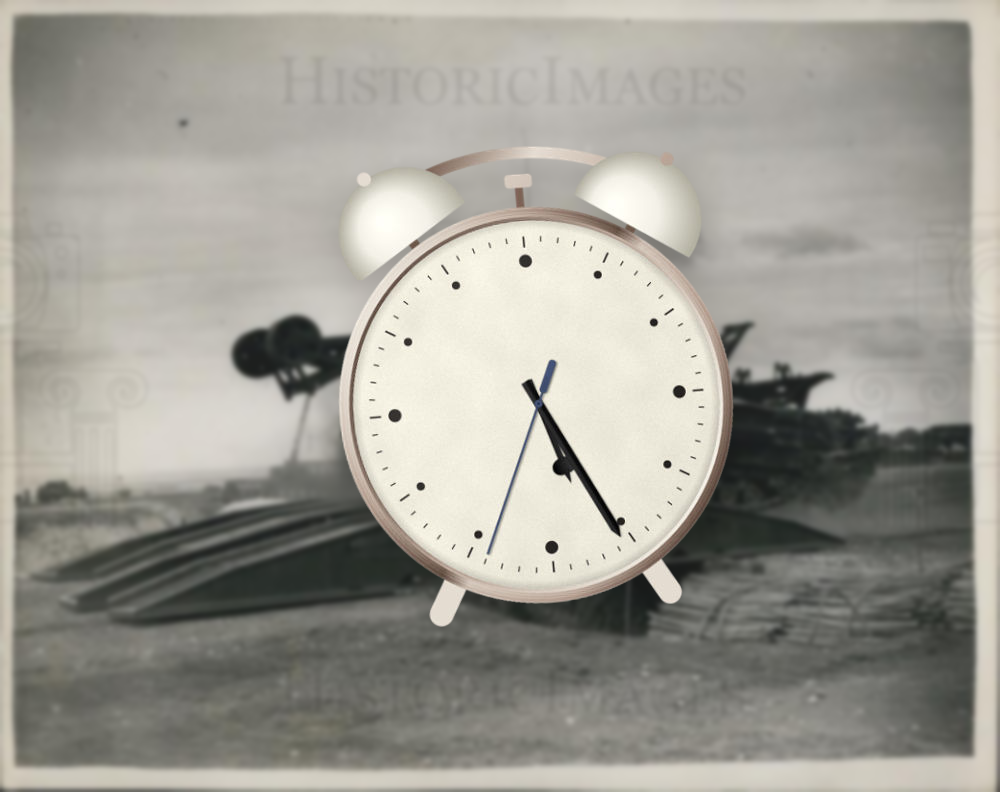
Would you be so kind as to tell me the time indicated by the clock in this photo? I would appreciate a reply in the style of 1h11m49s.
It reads 5h25m34s
